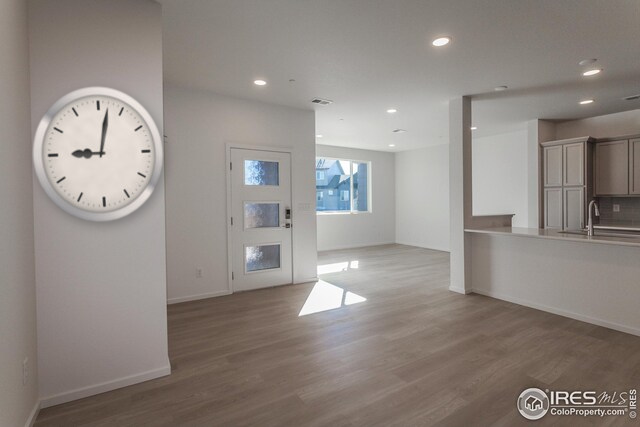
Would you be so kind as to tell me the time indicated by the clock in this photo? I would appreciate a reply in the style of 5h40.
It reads 9h02
